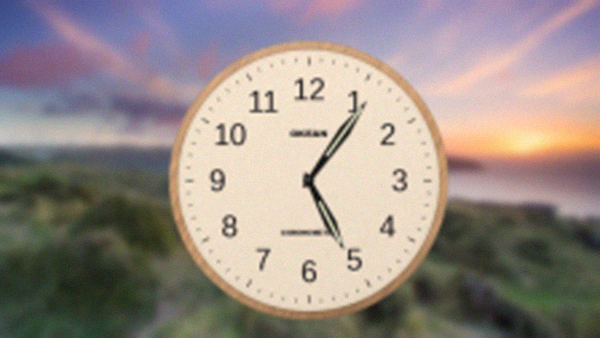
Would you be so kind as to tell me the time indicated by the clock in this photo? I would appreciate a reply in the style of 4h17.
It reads 5h06
